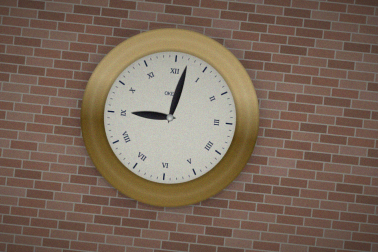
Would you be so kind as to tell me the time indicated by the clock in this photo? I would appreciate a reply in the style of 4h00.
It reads 9h02
